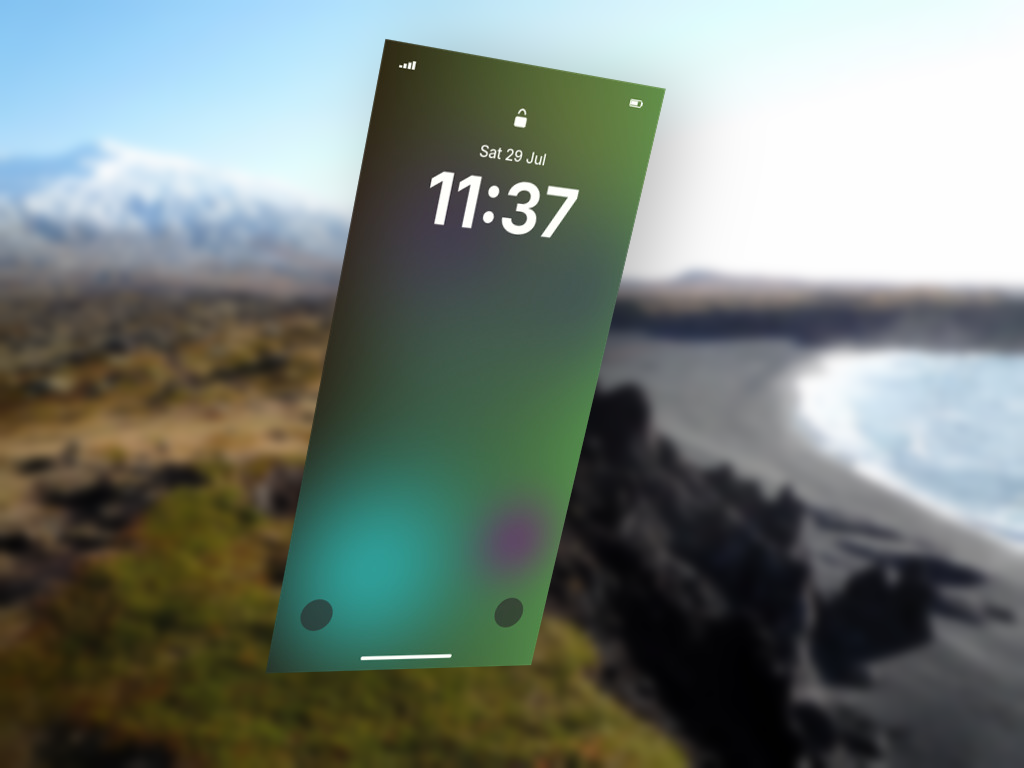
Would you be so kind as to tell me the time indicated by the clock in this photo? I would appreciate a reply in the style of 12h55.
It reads 11h37
